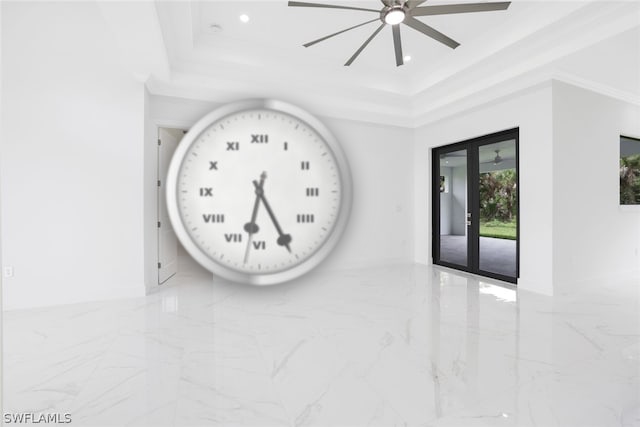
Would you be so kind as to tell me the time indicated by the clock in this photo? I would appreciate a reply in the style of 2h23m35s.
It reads 6h25m32s
